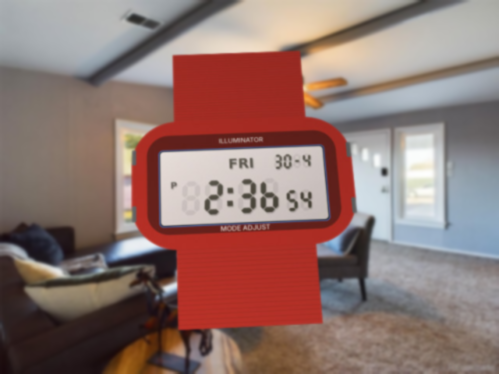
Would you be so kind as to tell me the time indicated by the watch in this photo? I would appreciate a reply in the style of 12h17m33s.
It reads 2h36m54s
